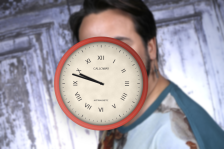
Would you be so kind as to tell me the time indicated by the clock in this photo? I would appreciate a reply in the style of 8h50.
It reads 9h48
